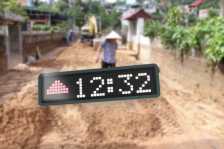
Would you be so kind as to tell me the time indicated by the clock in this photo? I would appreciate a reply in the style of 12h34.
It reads 12h32
